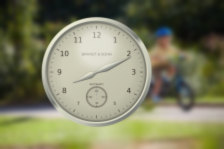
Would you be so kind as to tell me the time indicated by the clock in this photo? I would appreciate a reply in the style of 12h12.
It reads 8h11
